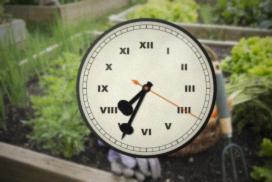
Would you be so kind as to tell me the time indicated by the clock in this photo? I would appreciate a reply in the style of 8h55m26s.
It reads 7h34m20s
